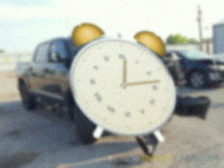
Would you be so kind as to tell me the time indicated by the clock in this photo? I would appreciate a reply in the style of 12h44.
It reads 12h13
